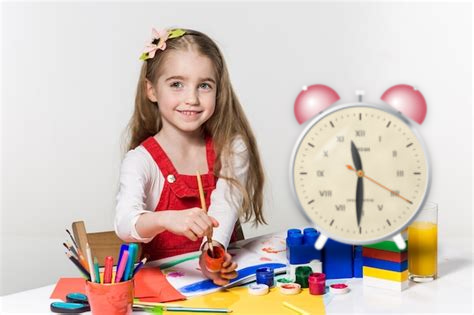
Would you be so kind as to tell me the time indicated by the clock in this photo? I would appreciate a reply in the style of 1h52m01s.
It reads 11h30m20s
